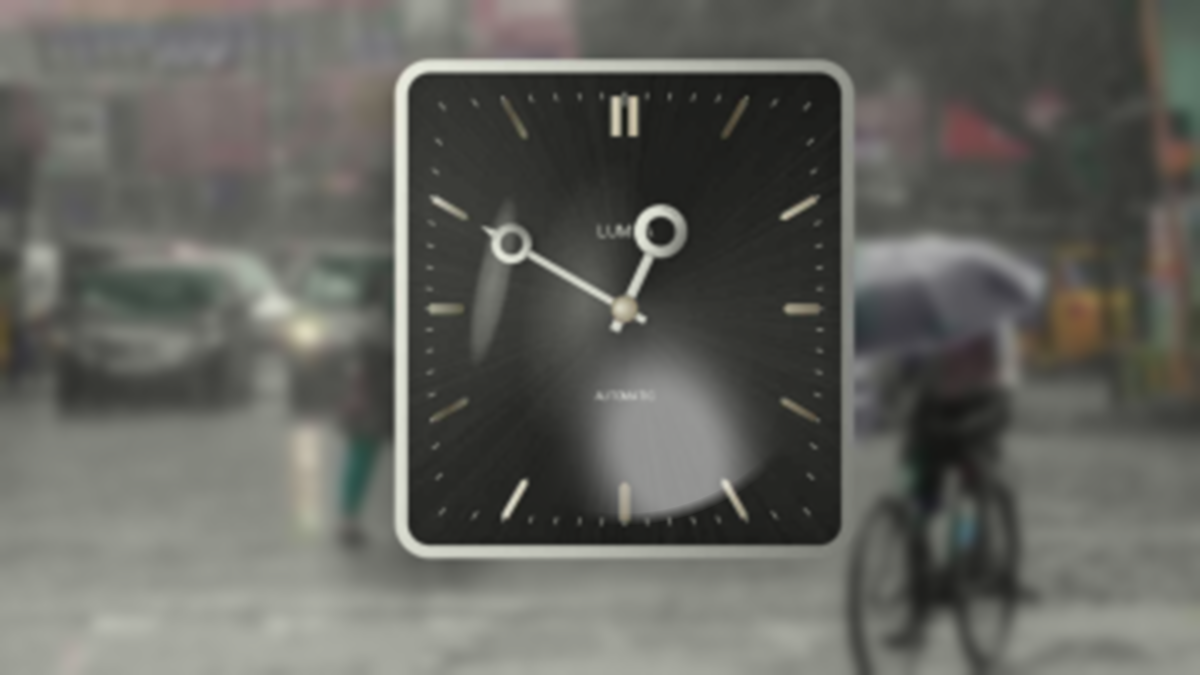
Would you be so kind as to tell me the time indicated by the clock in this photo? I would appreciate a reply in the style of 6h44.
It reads 12h50
